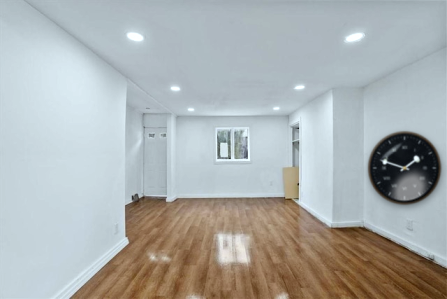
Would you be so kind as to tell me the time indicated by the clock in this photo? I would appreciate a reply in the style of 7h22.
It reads 1h48
